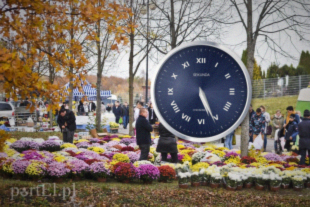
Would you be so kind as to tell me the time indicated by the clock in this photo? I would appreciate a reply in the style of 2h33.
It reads 5h26
